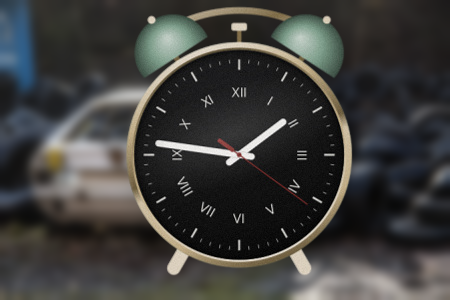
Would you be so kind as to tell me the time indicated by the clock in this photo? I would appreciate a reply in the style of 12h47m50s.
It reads 1h46m21s
